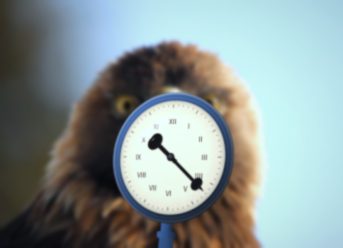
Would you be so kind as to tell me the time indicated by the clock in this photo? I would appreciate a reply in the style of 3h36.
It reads 10h22
